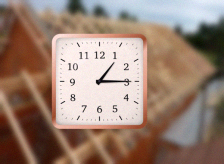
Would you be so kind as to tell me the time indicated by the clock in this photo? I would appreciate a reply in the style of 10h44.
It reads 1h15
